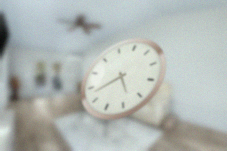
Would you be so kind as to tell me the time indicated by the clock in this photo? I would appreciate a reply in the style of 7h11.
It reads 4h38
